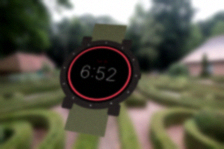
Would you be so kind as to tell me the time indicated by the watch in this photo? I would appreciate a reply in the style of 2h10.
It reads 6h52
